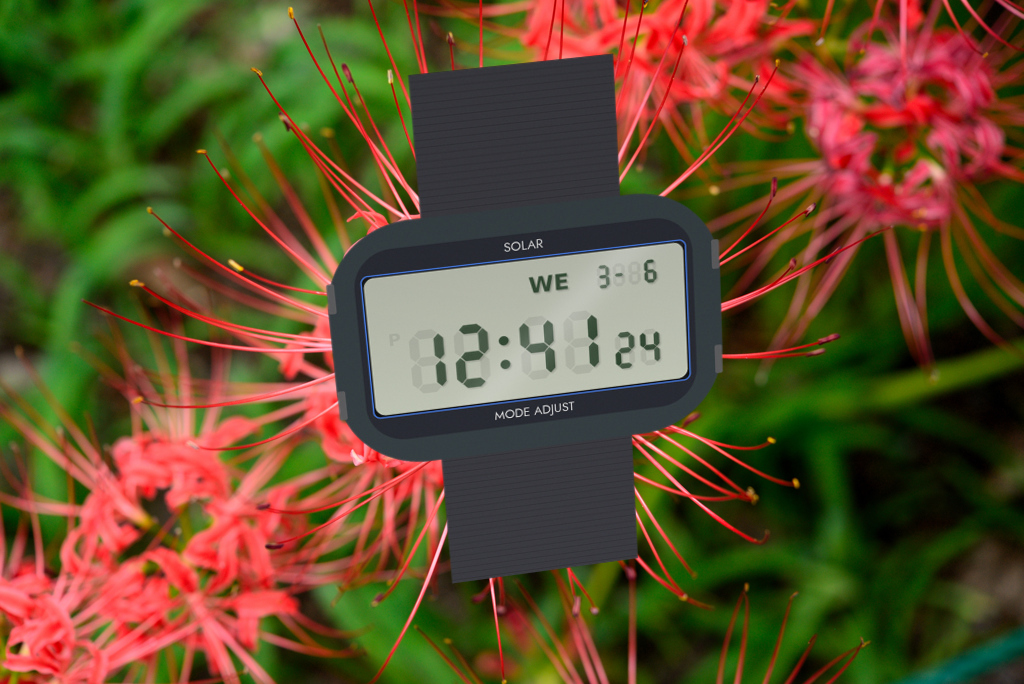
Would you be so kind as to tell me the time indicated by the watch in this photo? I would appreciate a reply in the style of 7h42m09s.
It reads 12h41m24s
